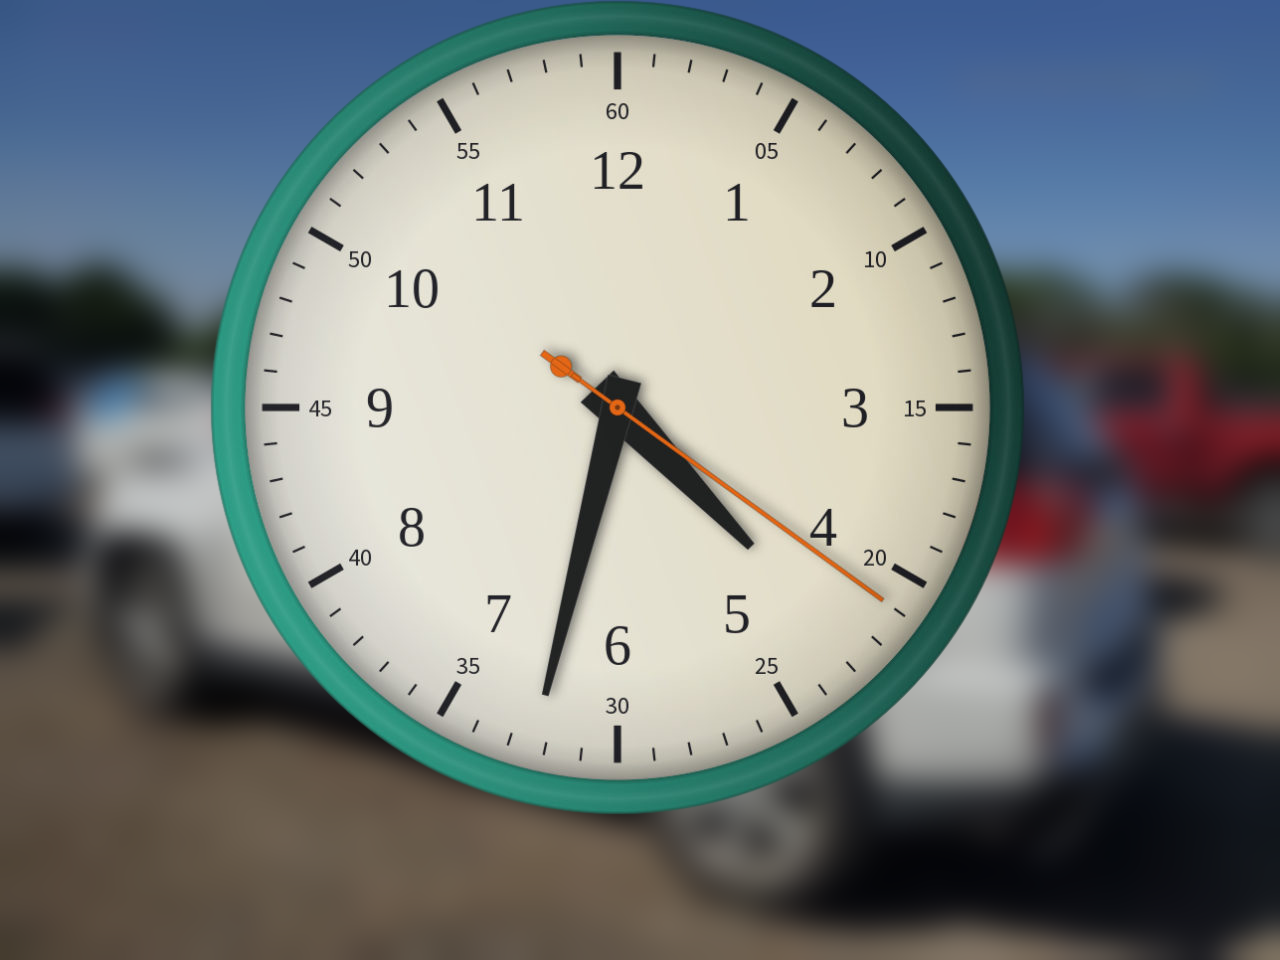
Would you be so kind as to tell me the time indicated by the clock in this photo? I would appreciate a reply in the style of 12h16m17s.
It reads 4h32m21s
